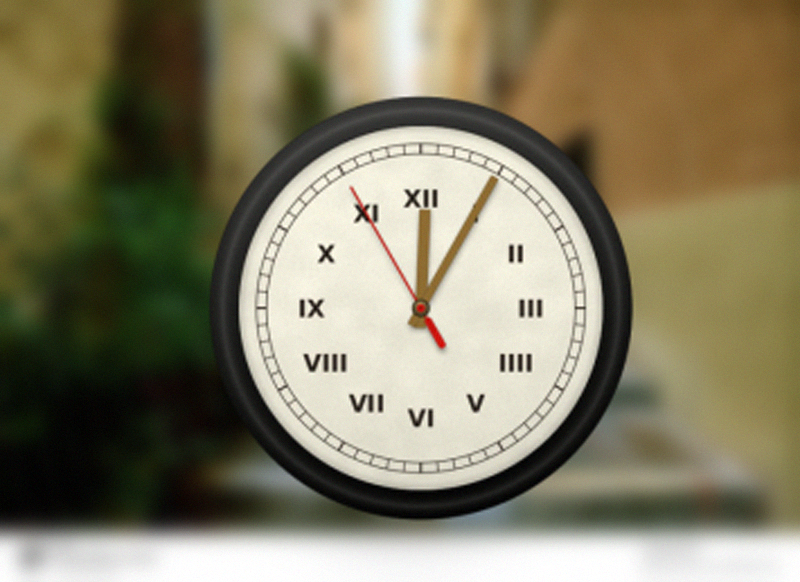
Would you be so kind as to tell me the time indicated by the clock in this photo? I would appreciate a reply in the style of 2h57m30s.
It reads 12h04m55s
